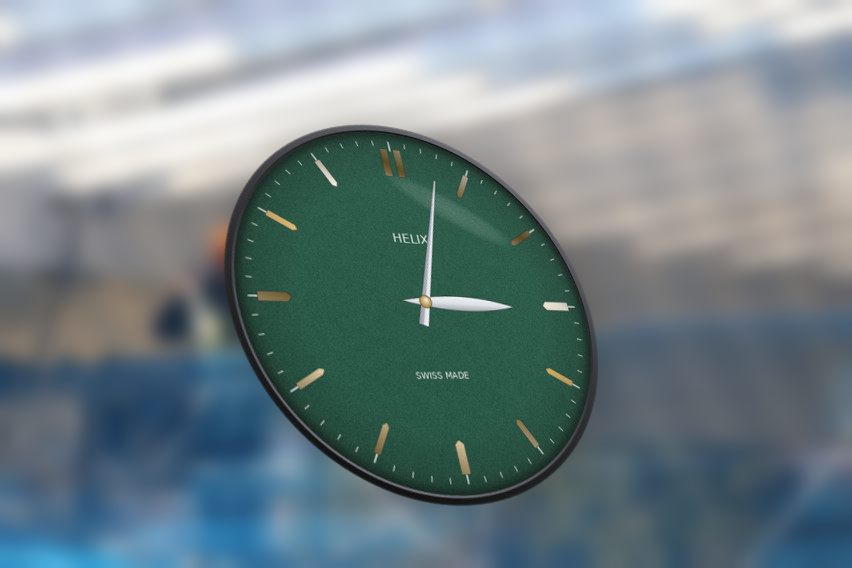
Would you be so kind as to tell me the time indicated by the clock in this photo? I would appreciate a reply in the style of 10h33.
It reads 3h03
